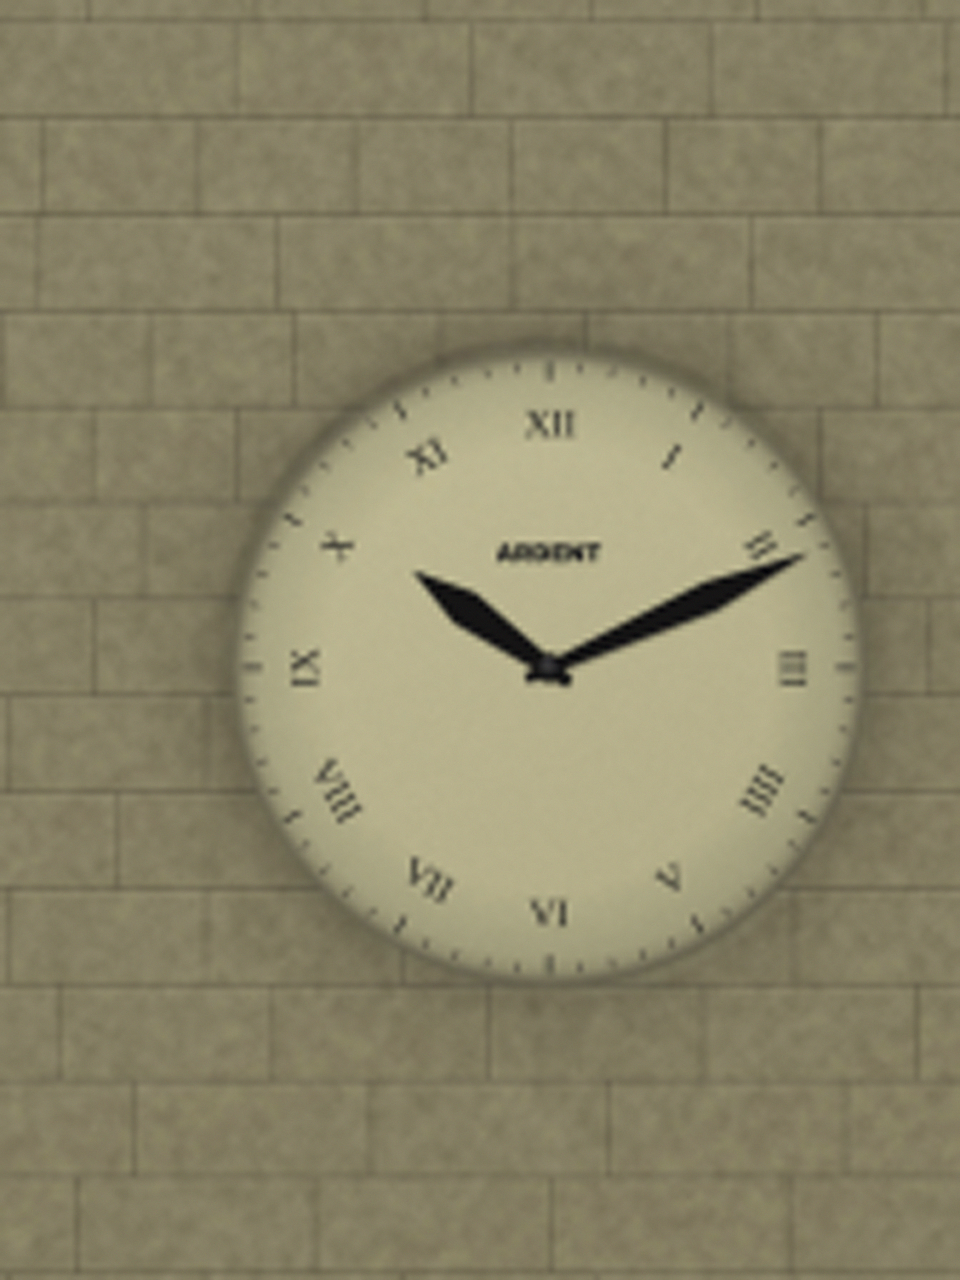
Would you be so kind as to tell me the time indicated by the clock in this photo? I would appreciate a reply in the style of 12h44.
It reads 10h11
